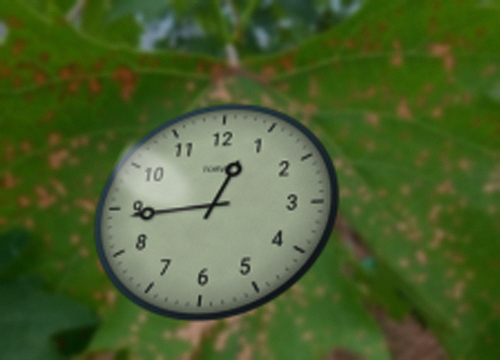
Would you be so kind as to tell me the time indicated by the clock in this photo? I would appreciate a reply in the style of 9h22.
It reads 12h44
